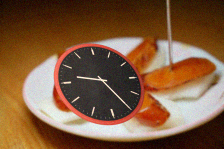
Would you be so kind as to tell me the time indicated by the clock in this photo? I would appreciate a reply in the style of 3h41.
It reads 9h25
